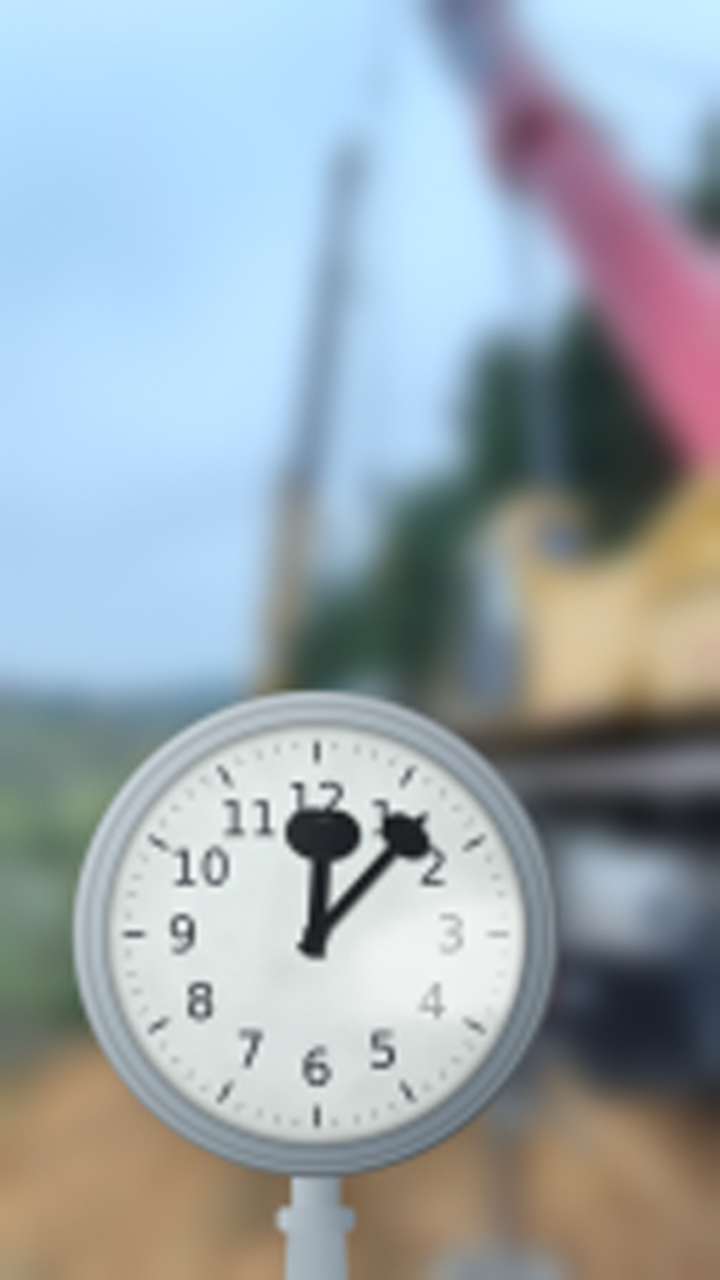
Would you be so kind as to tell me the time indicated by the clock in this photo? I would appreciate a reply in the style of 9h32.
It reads 12h07
